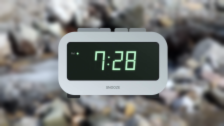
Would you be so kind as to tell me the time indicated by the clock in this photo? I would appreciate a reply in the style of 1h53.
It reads 7h28
